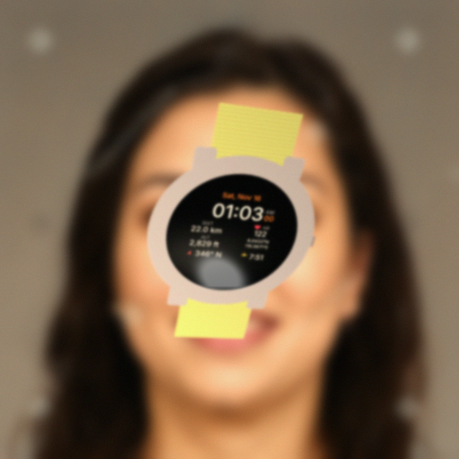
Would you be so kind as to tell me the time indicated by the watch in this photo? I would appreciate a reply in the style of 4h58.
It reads 1h03
